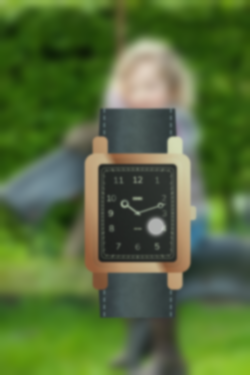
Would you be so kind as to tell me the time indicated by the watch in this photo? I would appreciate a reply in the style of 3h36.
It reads 10h12
